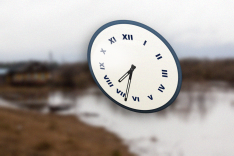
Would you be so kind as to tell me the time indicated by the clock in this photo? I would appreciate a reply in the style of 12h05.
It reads 7h33
